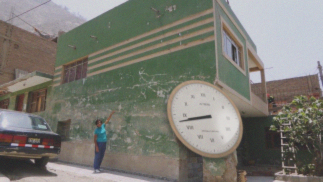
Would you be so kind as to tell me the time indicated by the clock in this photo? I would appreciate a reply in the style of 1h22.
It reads 8h43
